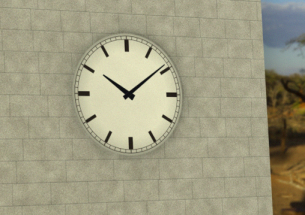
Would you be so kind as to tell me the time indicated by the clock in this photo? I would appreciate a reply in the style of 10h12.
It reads 10h09
